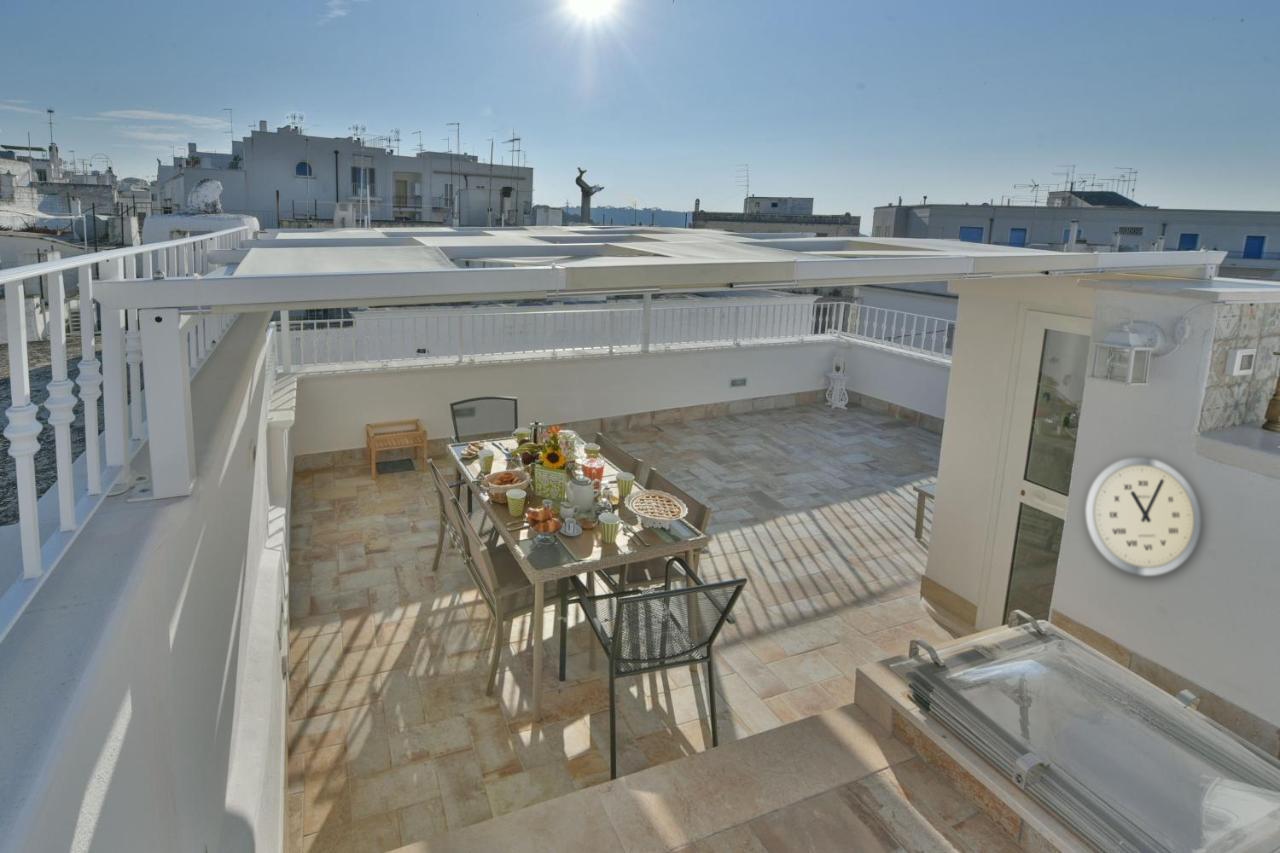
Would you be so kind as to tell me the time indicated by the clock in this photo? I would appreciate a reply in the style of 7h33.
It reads 11h05
